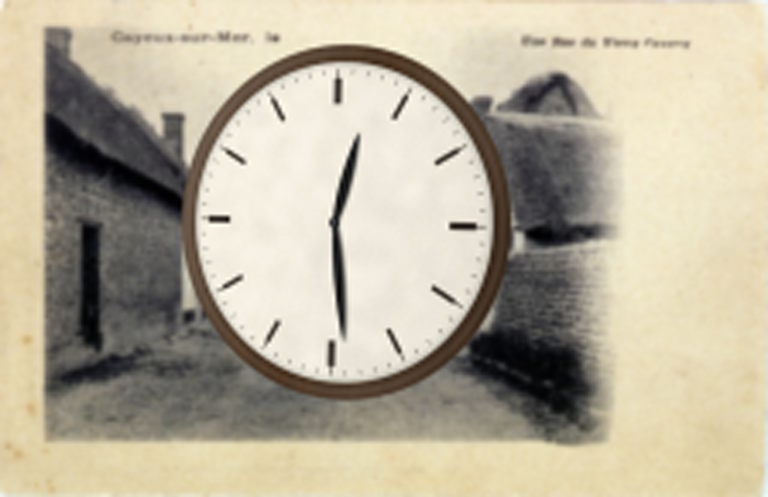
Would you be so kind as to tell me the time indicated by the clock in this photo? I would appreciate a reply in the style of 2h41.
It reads 12h29
